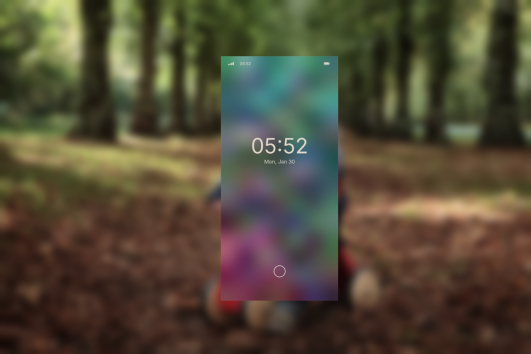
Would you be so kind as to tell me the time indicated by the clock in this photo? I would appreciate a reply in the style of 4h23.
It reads 5h52
